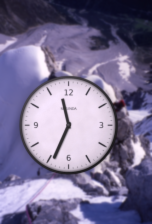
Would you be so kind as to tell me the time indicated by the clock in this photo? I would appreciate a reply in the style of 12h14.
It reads 11h34
